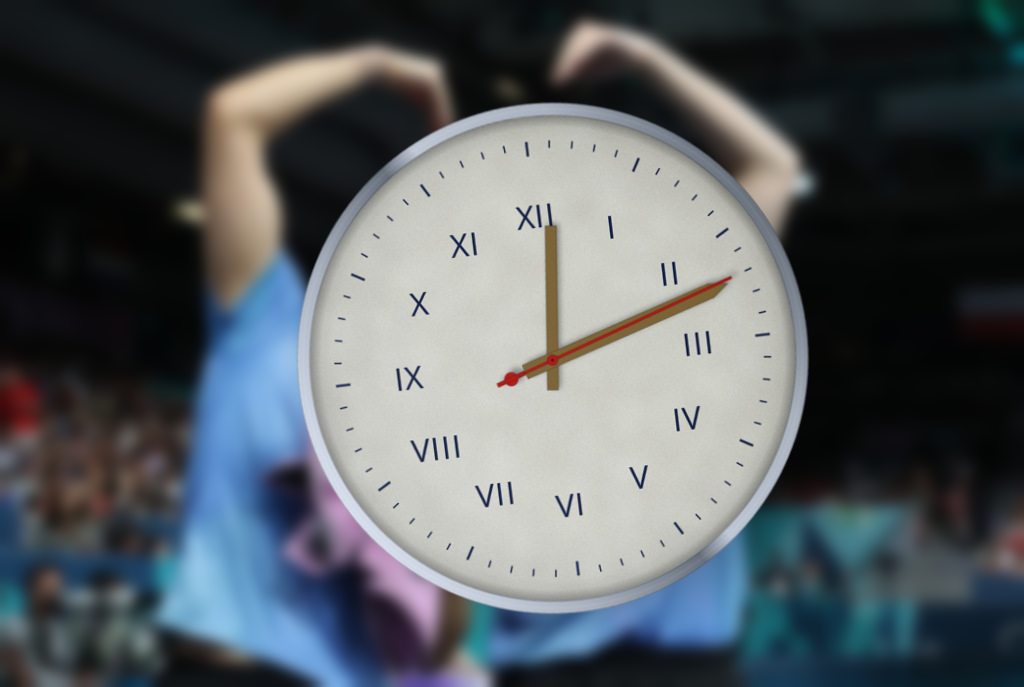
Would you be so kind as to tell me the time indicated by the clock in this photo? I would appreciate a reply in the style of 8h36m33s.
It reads 12h12m12s
